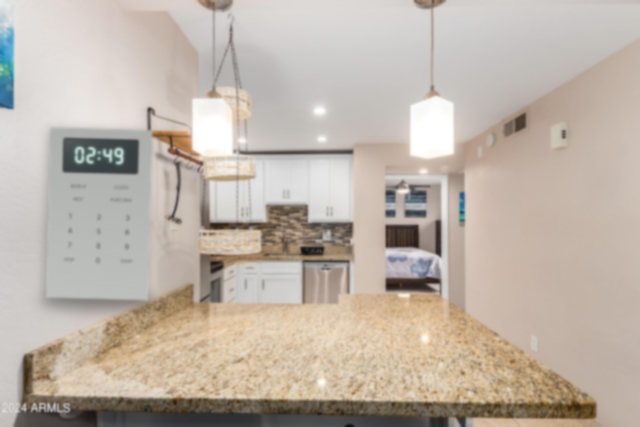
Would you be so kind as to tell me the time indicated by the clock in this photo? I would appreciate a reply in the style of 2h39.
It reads 2h49
